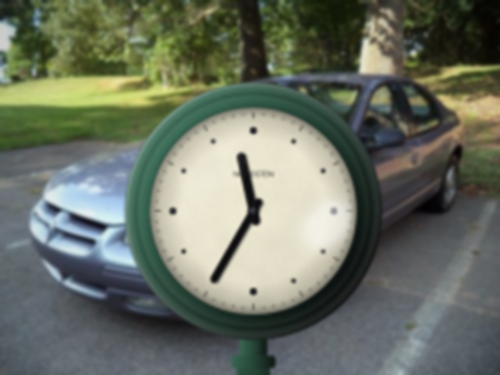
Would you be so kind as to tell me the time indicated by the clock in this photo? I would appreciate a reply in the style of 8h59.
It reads 11h35
